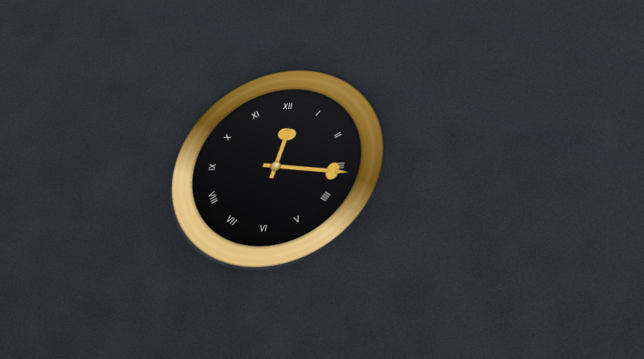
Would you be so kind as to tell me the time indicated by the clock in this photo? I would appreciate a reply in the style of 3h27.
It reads 12h16
